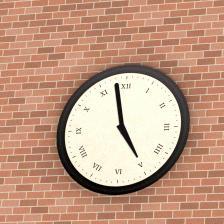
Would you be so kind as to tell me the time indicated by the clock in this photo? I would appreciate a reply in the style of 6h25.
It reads 4h58
